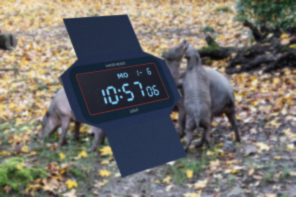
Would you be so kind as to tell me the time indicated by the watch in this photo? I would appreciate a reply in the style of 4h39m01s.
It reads 10h57m06s
